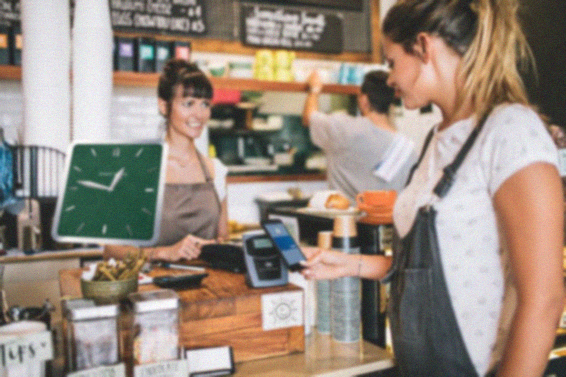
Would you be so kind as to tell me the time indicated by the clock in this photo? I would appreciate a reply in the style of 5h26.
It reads 12h47
